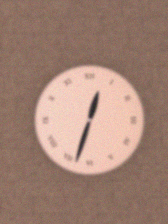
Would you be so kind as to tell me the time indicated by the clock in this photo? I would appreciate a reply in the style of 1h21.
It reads 12h33
